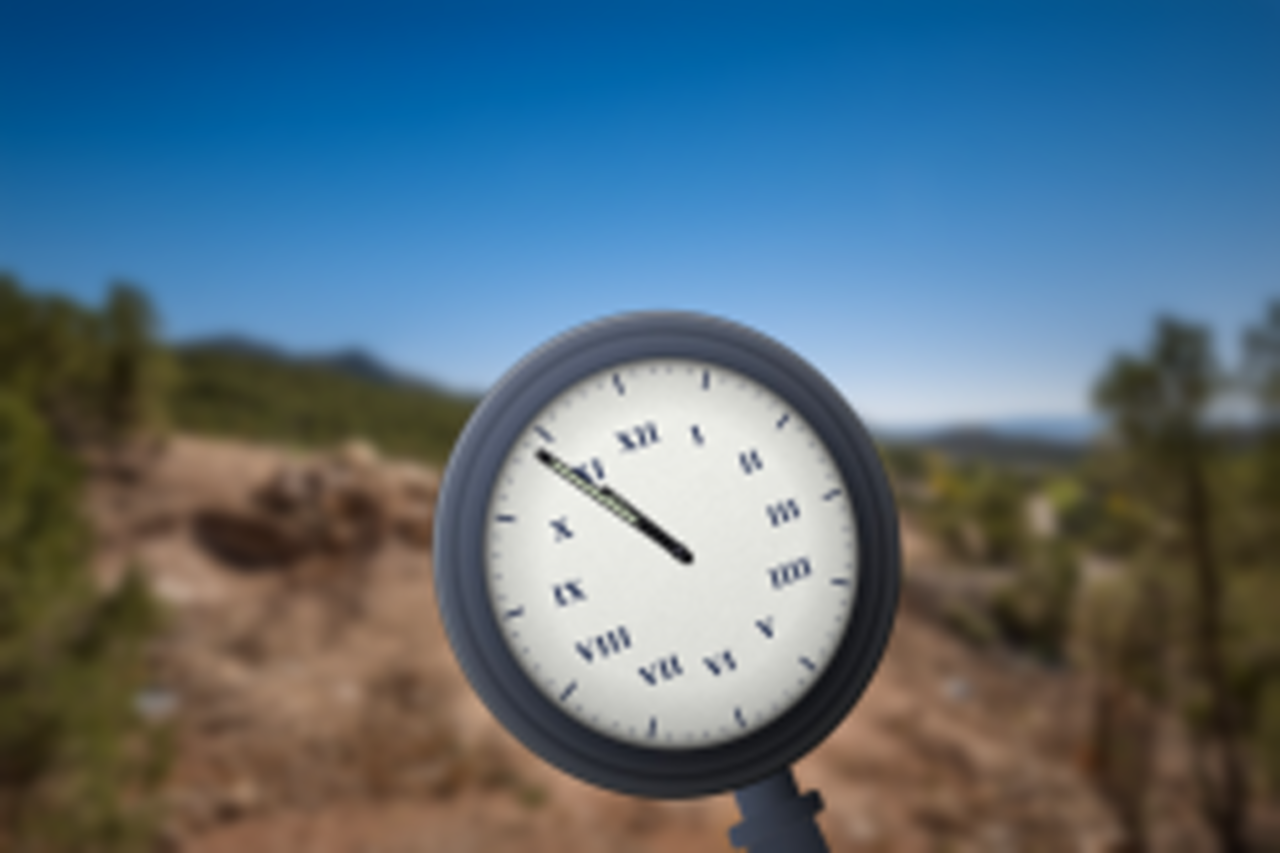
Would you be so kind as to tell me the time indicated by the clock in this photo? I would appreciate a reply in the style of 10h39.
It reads 10h54
